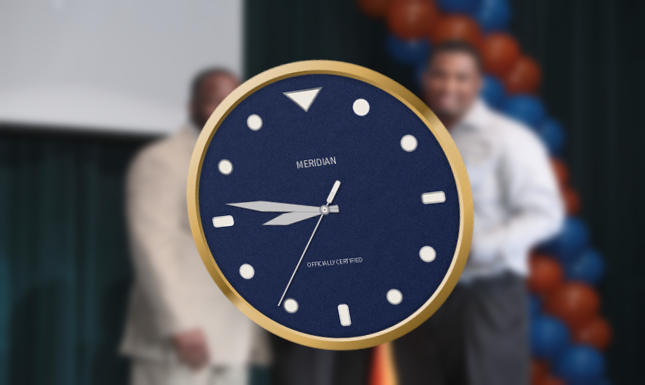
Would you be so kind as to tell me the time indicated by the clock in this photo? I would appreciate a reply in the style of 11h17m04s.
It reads 8h46m36s
